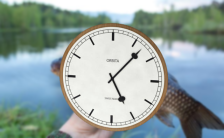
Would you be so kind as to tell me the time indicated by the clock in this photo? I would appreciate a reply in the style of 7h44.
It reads 5h07
